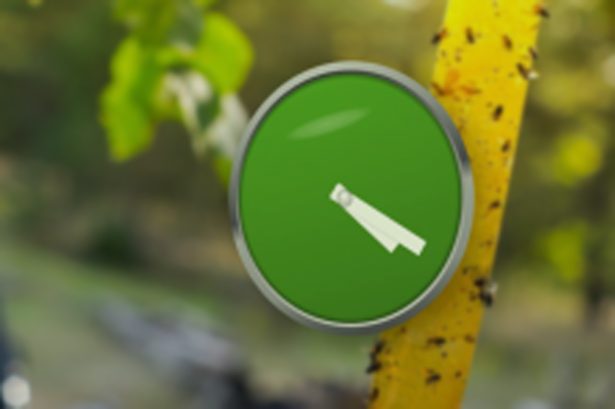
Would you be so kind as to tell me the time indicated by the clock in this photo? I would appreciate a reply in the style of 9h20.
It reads 4h20
